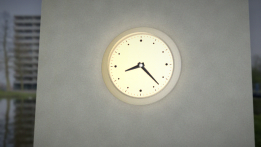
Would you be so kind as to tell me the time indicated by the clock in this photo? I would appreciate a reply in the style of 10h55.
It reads 8h23
